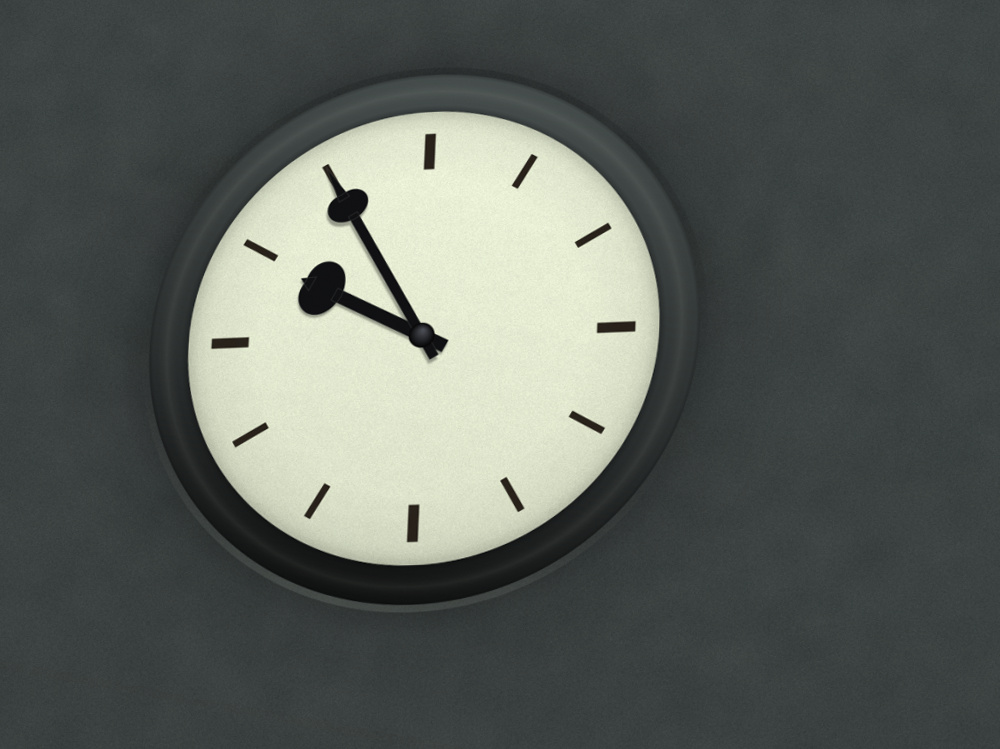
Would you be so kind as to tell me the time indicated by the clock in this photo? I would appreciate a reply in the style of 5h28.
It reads 9h55
